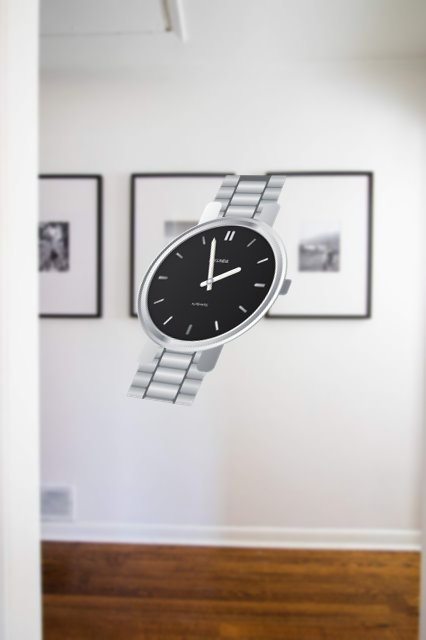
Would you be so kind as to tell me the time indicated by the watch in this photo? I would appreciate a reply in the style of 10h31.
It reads 1h57
